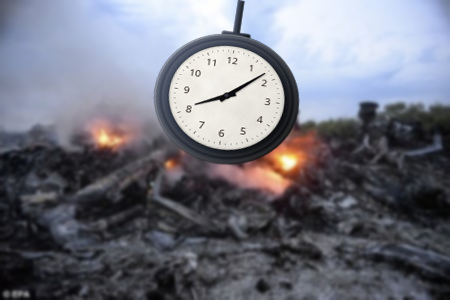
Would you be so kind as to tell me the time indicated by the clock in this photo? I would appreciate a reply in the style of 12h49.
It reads 8h08
